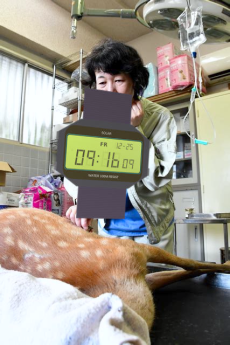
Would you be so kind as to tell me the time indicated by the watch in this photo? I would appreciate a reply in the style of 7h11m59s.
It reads 9h16m09s
